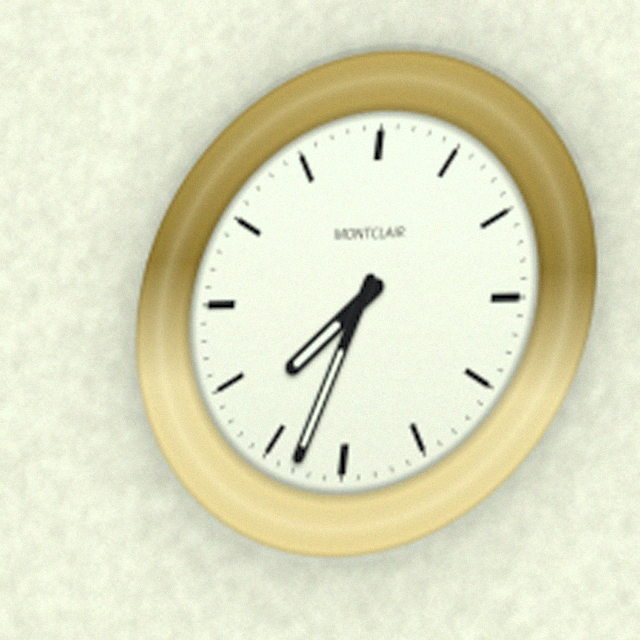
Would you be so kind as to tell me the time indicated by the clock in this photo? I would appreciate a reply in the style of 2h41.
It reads 7h33
